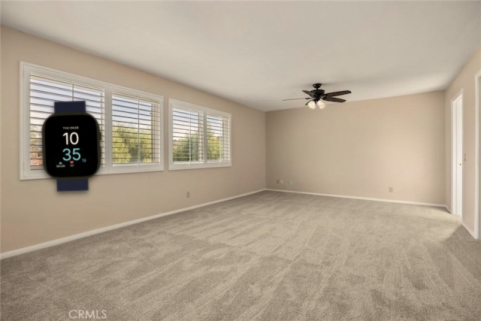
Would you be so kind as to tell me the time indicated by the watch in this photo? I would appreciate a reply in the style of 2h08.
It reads 10h35
